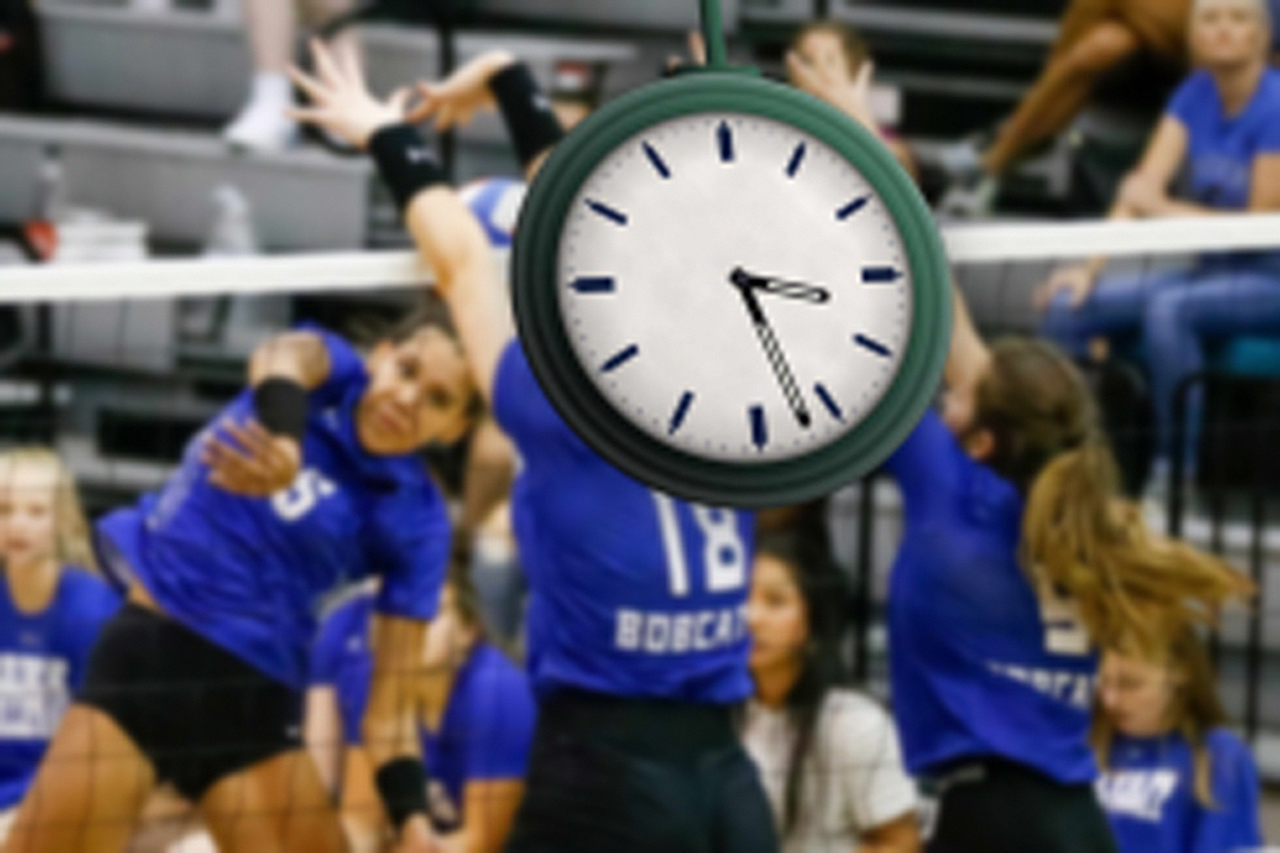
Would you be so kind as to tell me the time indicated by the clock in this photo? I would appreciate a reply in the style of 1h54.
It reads 3h27
